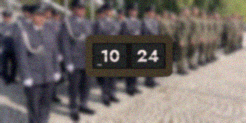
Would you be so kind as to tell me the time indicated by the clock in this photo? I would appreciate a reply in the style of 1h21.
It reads 10h24
